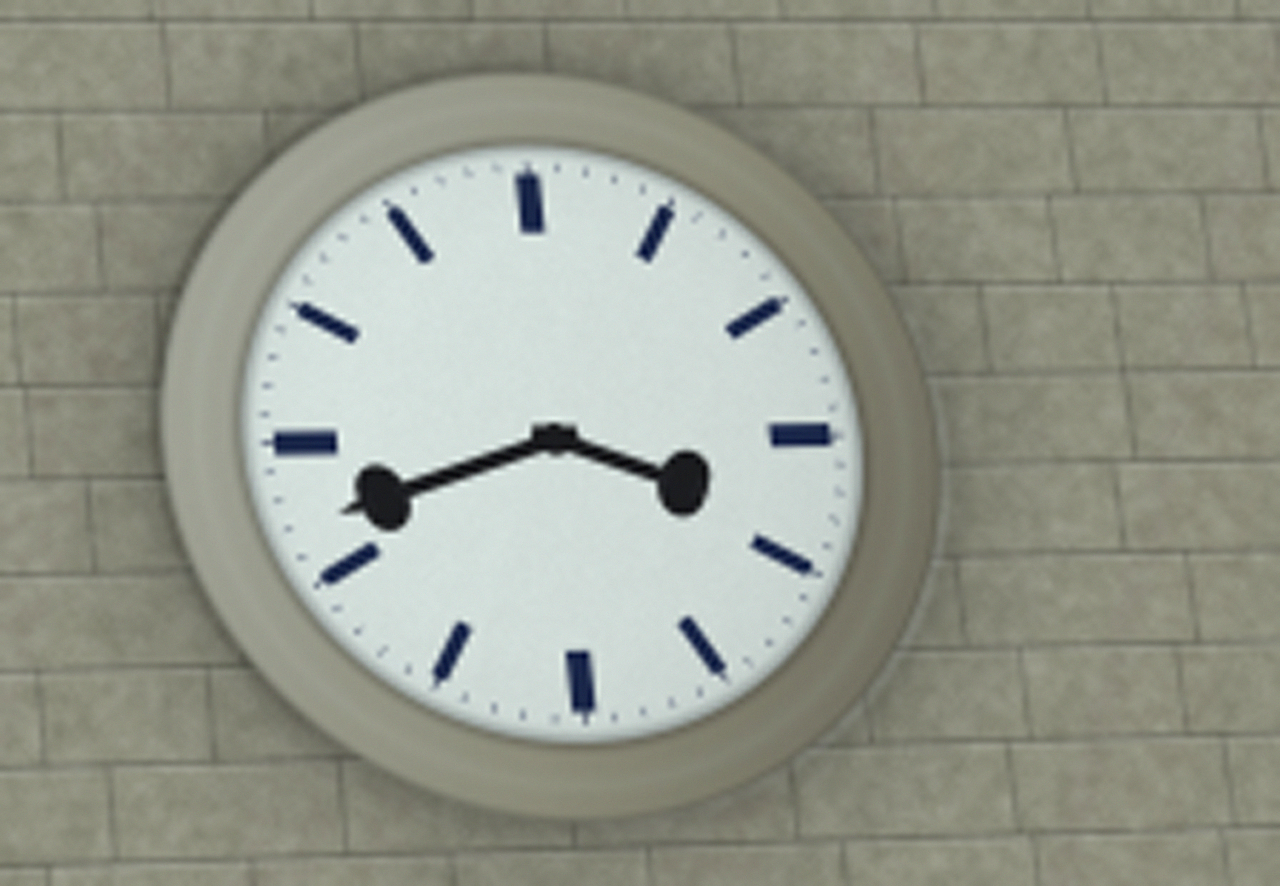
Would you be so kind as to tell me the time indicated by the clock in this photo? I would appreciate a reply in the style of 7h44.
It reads 3h42
